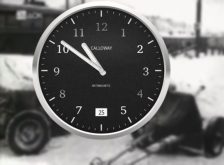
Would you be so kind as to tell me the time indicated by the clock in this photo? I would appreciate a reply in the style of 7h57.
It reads 10h51
